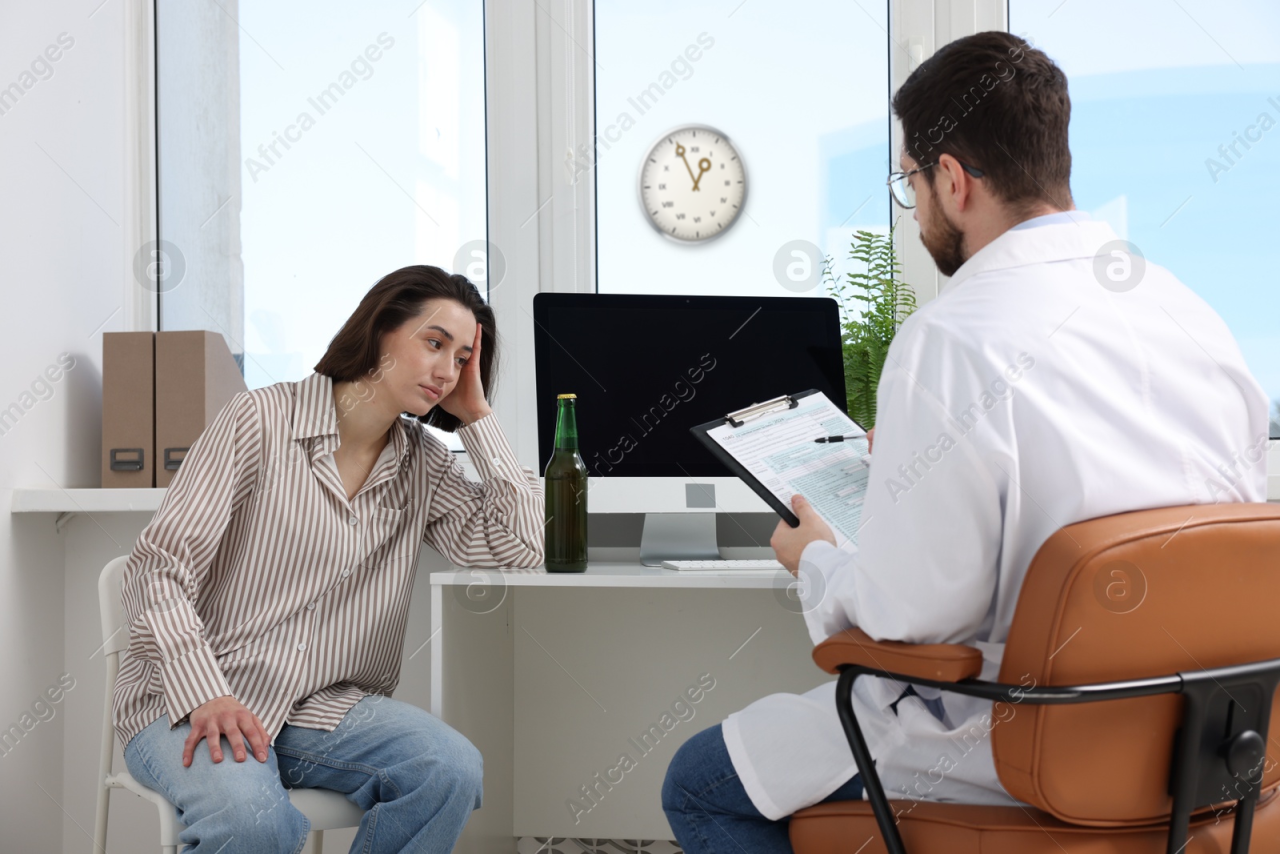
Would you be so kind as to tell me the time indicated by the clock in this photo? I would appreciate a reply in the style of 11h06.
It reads 12h56
